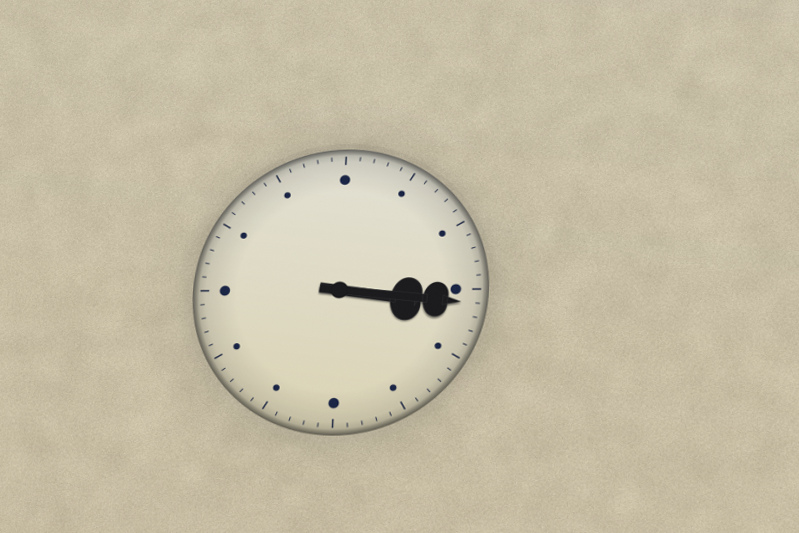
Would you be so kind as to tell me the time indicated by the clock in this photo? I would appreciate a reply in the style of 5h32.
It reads 3h16
